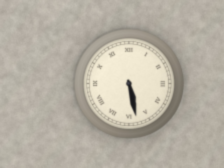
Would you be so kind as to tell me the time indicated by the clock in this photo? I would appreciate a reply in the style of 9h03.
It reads 5h28
